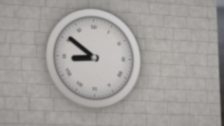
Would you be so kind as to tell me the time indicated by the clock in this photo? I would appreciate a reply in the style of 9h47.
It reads 8h51
